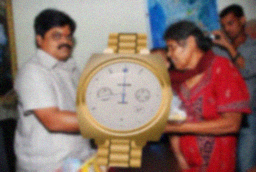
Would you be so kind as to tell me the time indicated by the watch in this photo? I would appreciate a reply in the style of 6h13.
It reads 8h43
